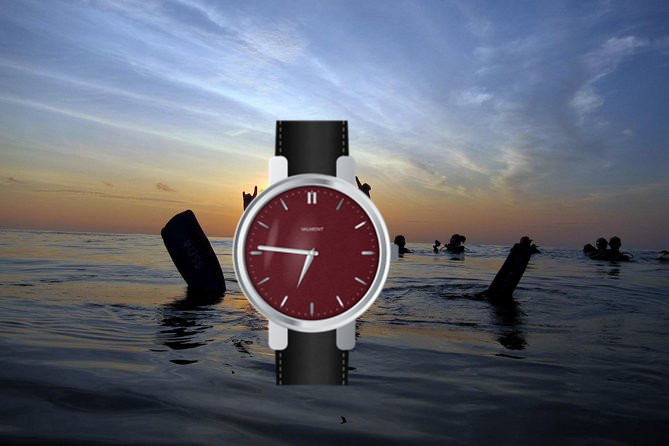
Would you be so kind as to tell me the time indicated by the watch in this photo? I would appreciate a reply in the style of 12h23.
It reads 6h46
